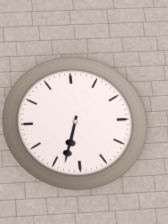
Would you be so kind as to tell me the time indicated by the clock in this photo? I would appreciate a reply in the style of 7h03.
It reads 6h33
